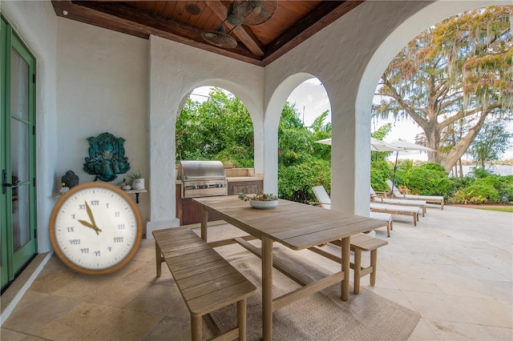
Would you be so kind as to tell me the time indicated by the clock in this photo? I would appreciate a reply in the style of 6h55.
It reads 9h57
